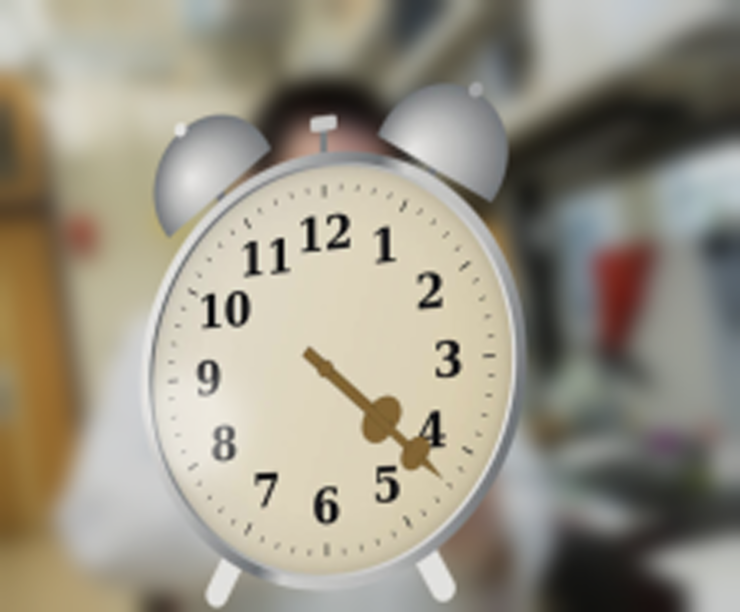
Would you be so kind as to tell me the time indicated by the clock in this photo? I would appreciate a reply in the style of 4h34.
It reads 4h22
